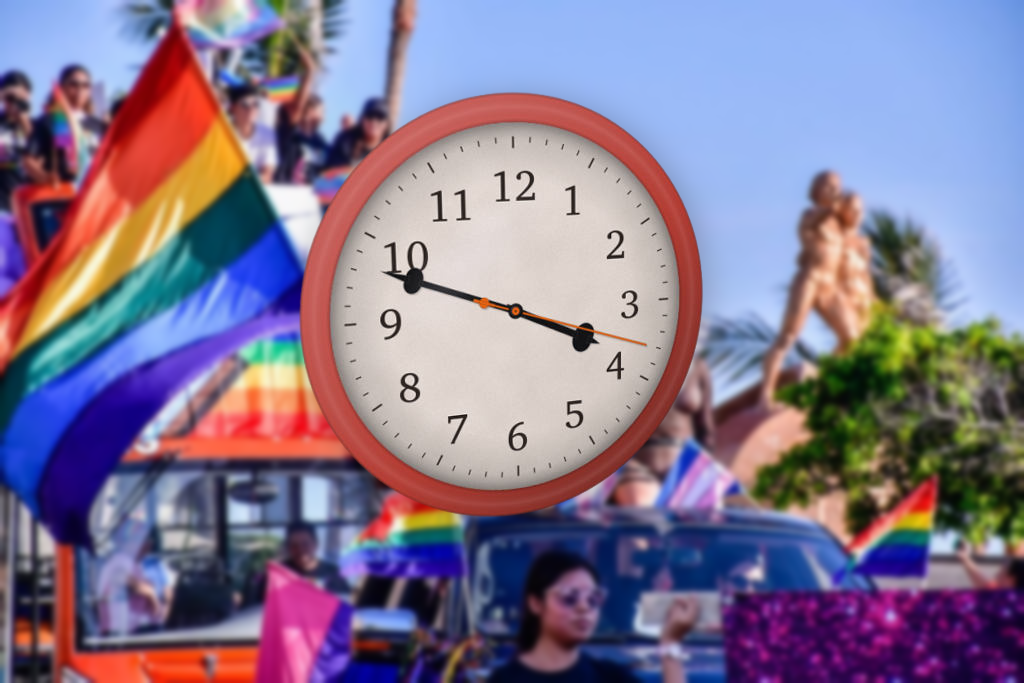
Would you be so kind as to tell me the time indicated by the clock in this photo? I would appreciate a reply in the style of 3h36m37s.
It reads 3h48m18s
